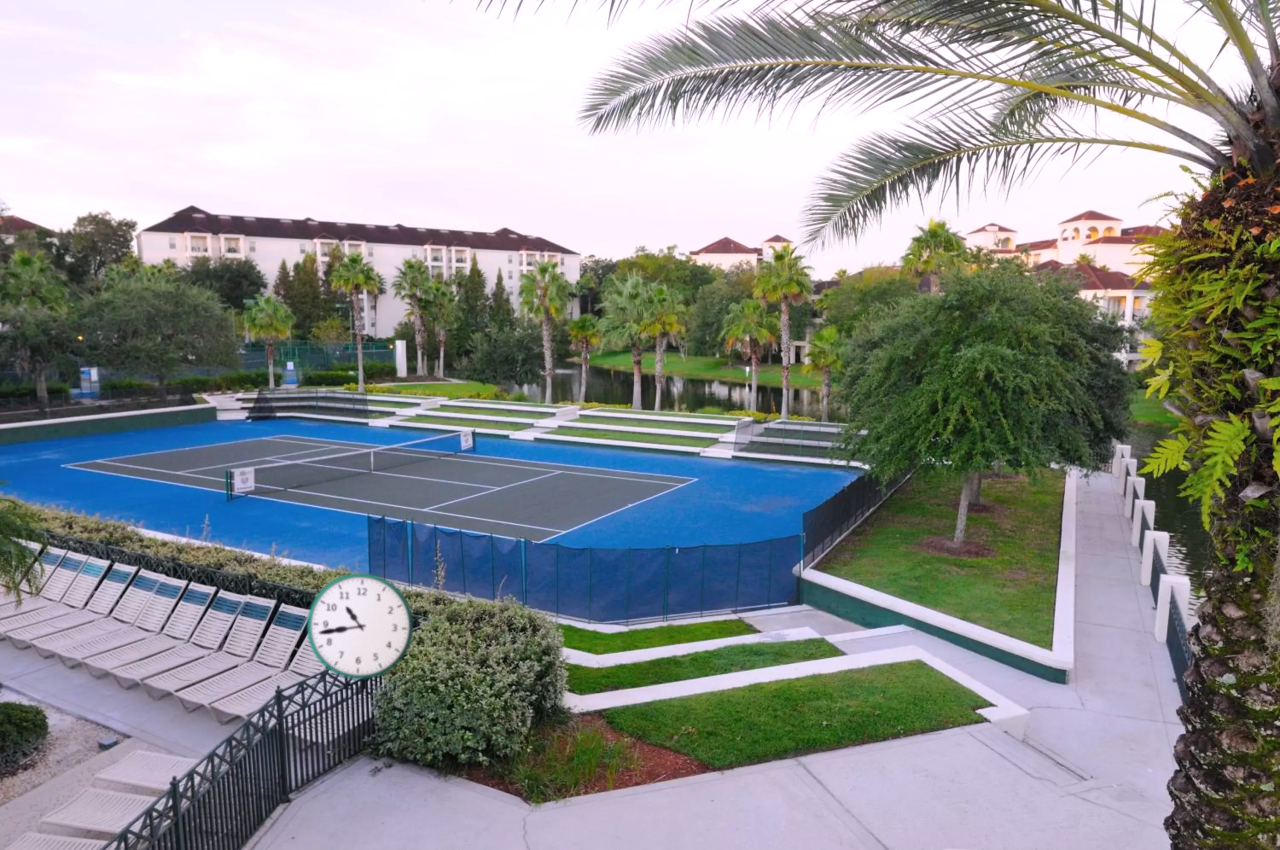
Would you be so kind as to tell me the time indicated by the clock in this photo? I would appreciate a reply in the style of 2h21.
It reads 10h43
